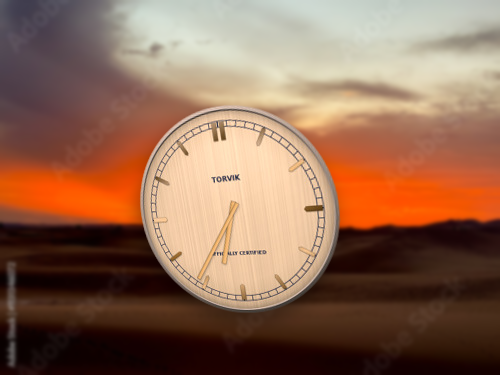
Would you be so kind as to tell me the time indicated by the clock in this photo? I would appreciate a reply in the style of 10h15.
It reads 6h36
